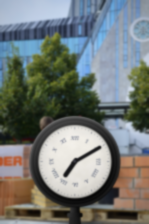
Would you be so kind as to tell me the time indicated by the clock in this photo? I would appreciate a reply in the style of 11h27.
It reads 7h10
